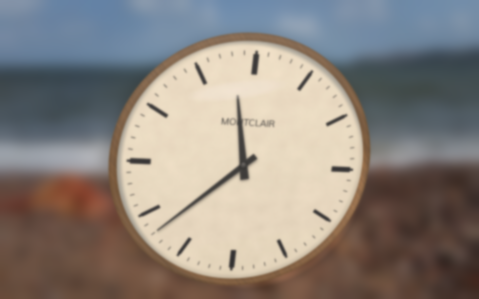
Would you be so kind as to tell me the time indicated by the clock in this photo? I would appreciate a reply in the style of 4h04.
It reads 11h38
